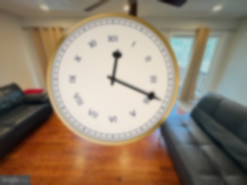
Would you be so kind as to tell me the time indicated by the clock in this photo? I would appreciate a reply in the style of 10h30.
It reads 12h19
